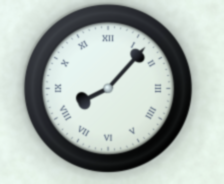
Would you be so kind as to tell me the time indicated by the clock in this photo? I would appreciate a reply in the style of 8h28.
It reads 8h07
